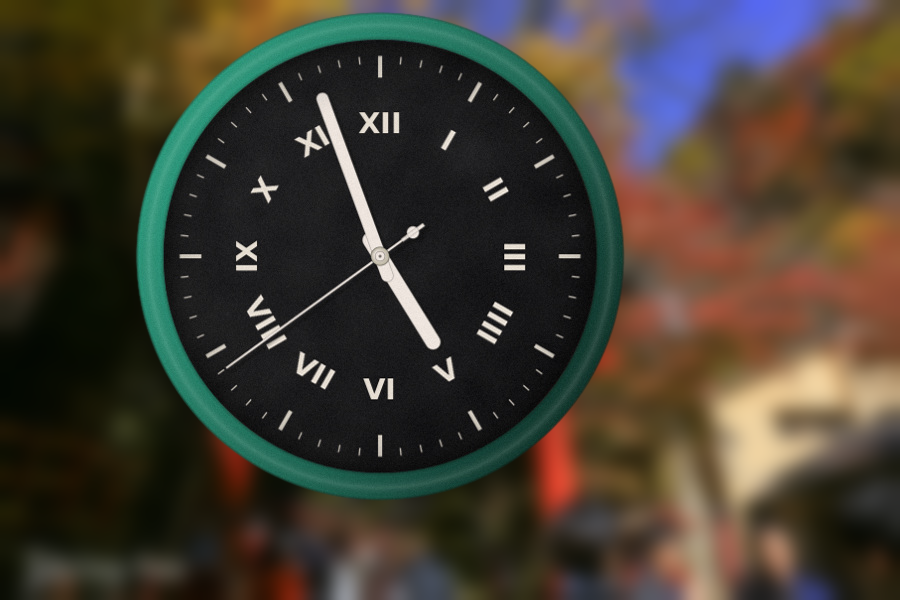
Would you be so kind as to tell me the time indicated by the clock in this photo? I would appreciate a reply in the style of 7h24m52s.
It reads 4h56m39s
